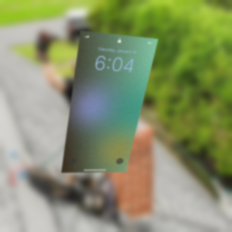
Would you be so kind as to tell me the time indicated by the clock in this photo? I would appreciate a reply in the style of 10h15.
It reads 6h04
